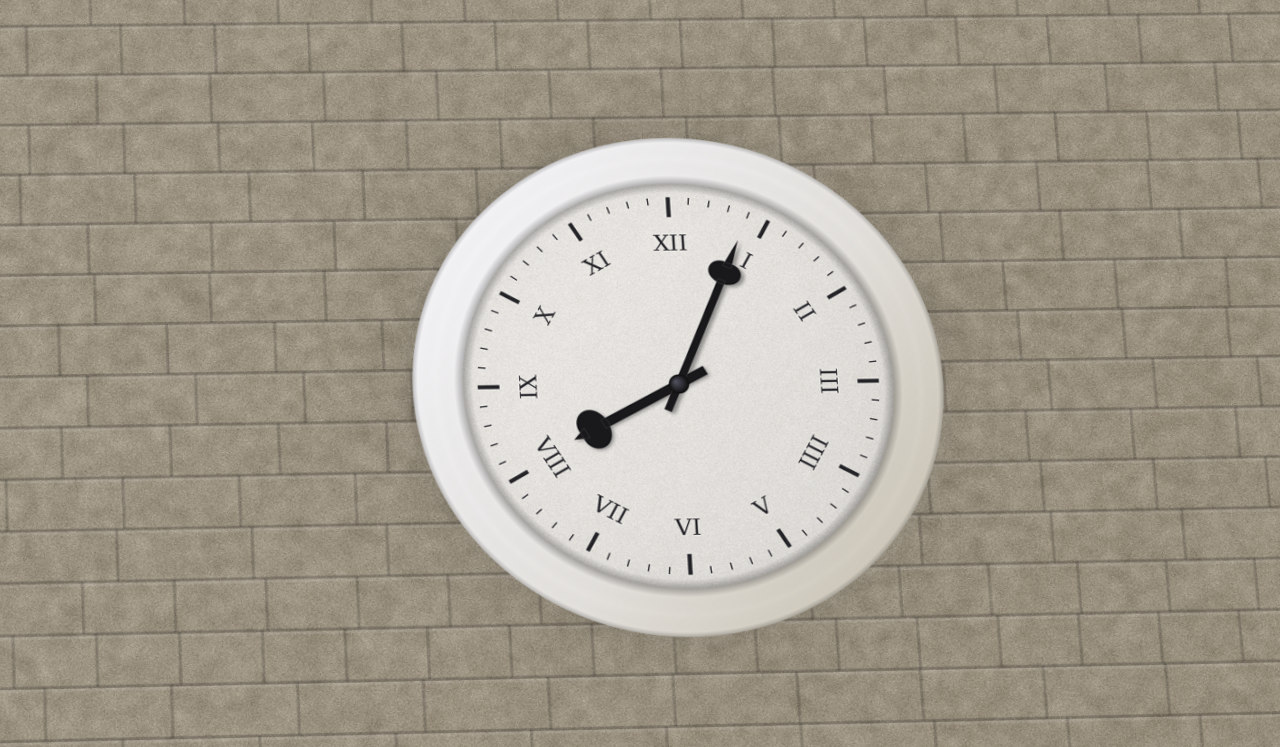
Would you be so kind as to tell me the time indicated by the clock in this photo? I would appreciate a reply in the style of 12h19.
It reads 8h04
